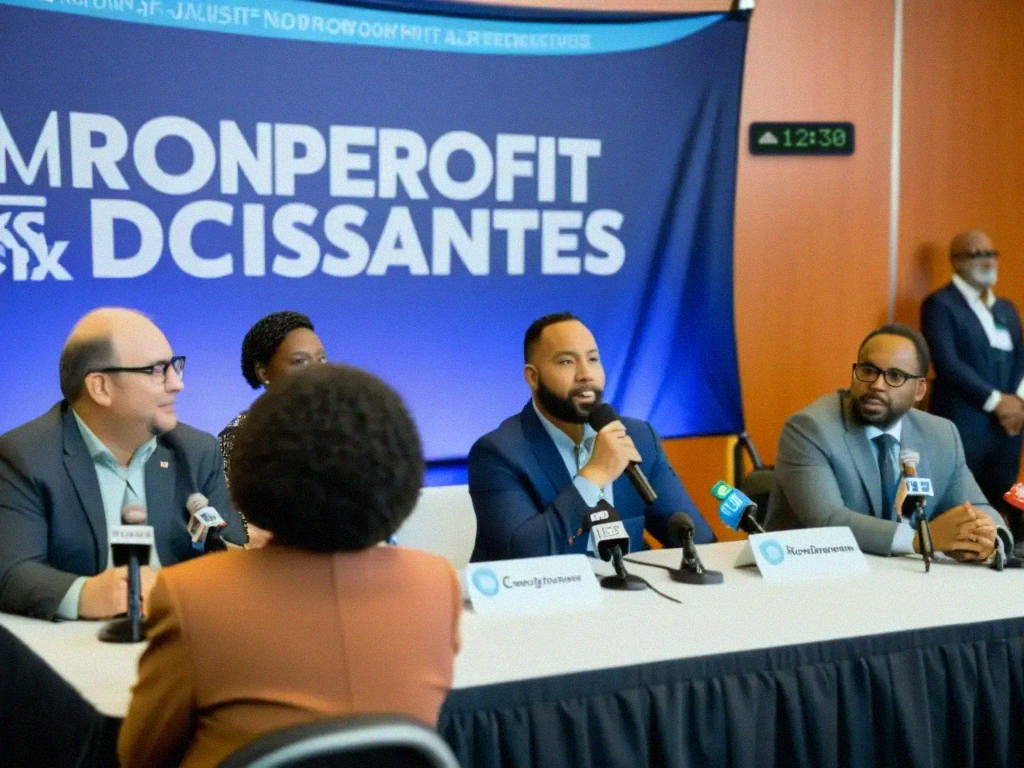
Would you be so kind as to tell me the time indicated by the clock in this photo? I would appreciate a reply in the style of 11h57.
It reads 12h30
